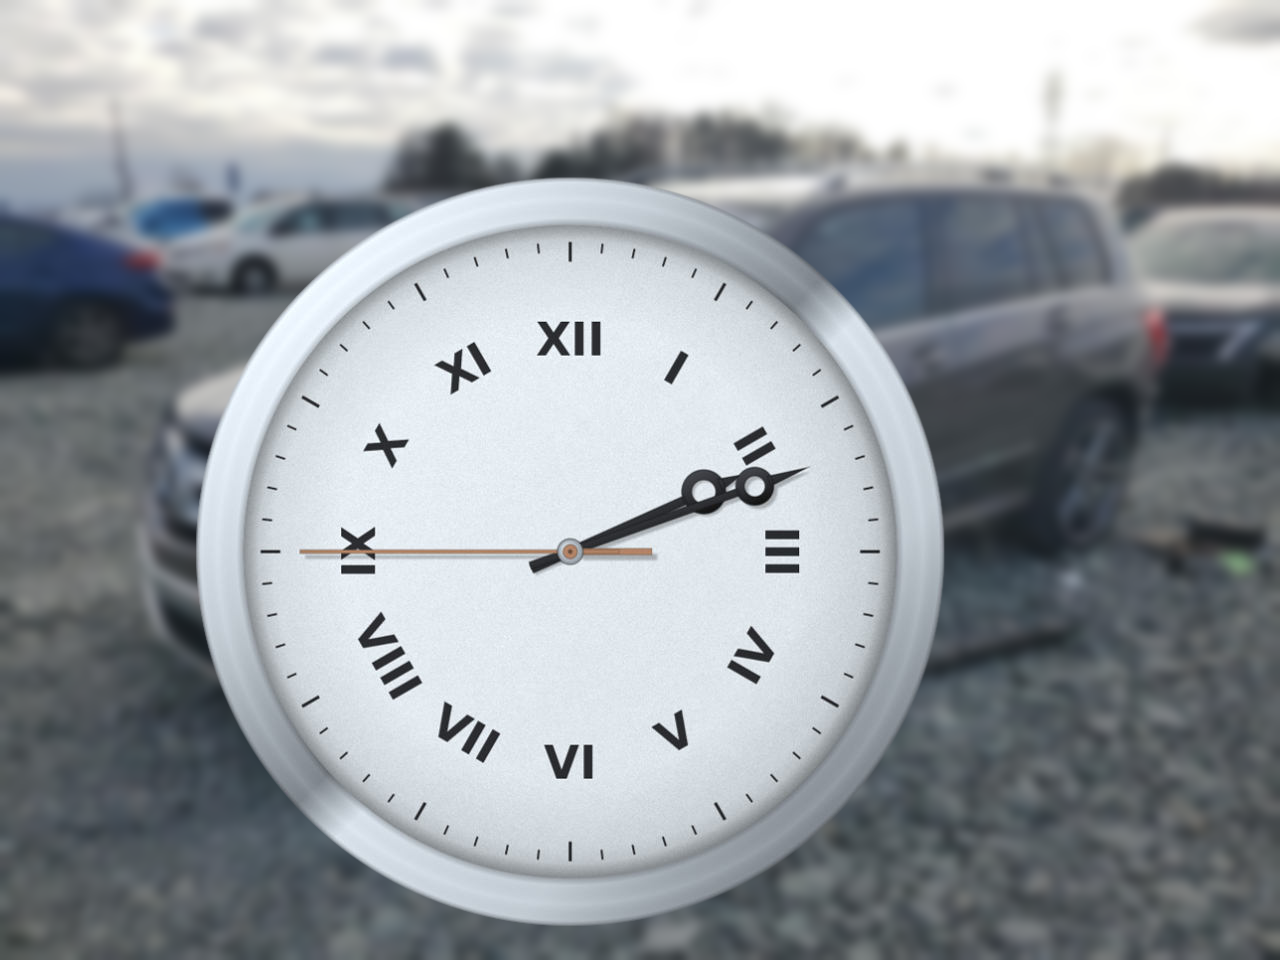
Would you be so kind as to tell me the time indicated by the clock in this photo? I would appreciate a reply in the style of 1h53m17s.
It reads 2h11m45s
